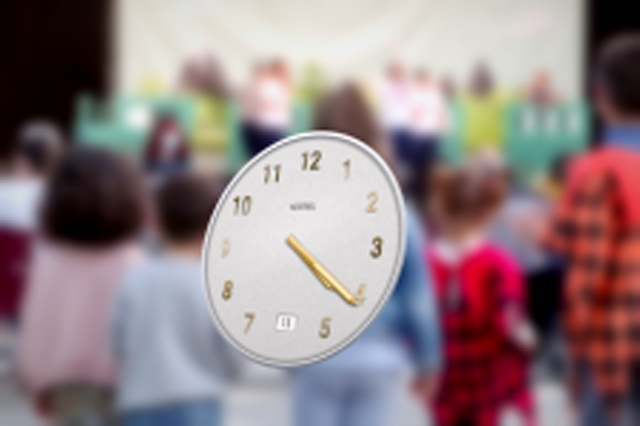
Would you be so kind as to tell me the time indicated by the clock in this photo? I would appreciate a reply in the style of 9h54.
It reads 4h21
